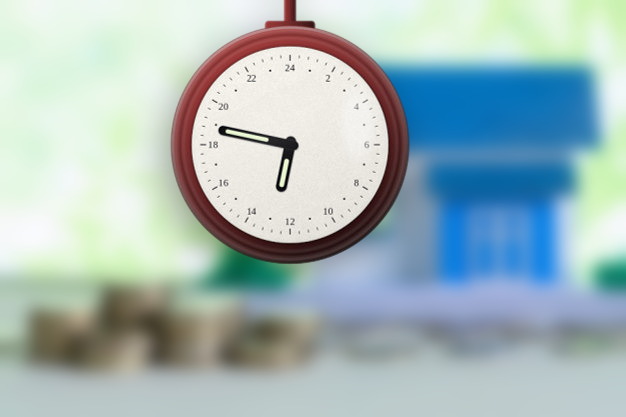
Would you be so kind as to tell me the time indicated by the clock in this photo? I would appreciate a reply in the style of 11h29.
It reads 12h47
